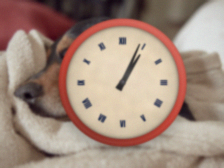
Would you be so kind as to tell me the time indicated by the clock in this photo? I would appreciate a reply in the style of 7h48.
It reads 1h04
